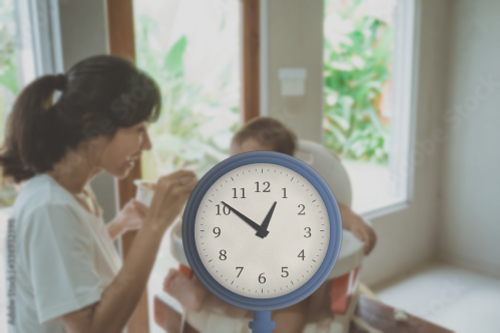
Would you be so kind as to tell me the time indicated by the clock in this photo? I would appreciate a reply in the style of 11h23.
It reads 12h51
